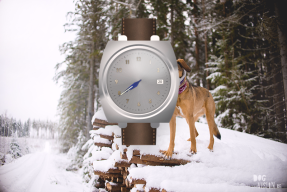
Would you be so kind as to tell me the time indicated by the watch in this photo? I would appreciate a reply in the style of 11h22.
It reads 7h39
